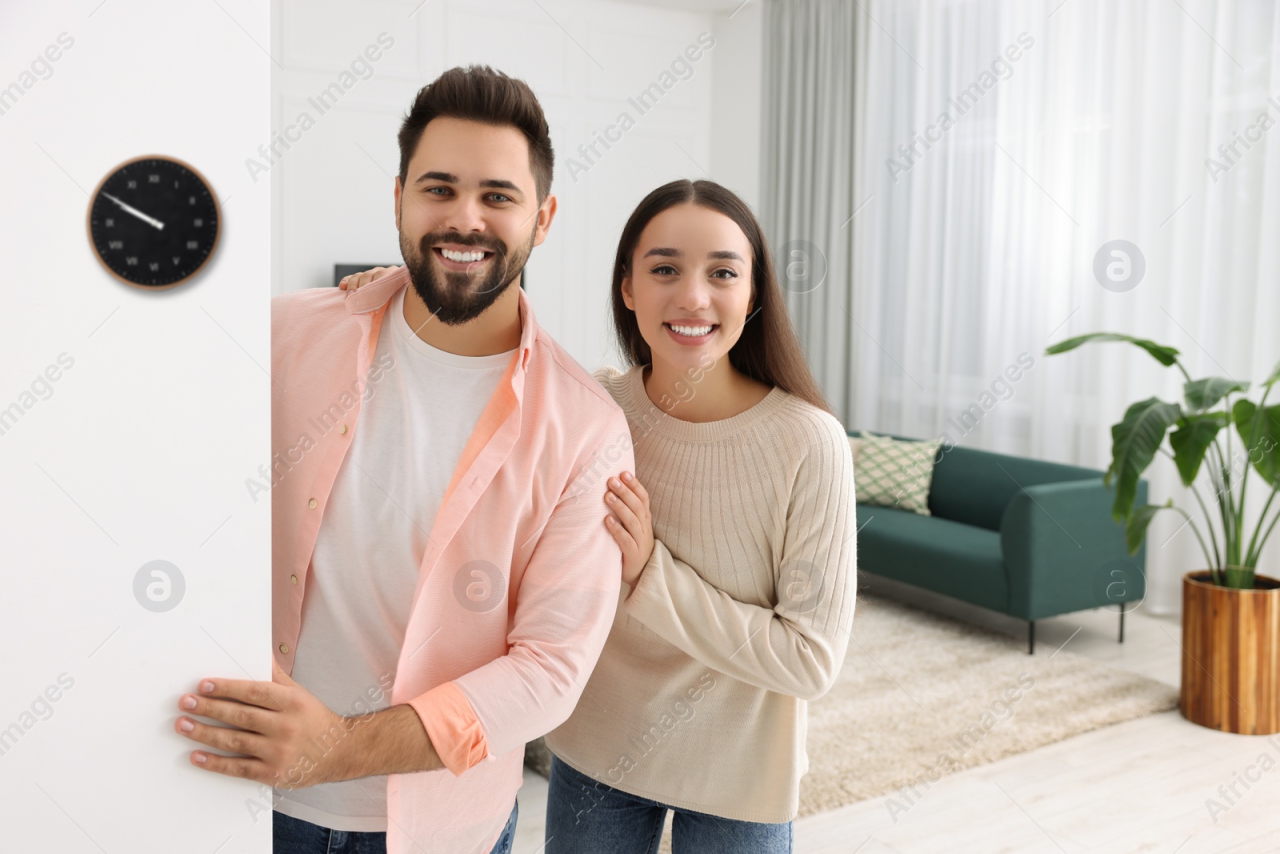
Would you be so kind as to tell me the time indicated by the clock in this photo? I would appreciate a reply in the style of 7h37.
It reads 9h50
